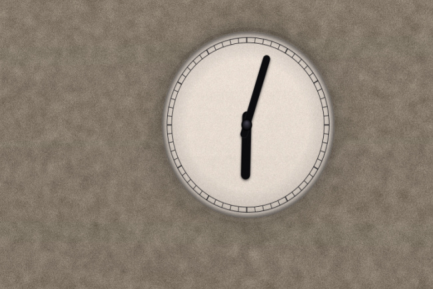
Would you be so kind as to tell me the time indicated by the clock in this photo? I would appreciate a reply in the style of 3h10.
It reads 6h03
